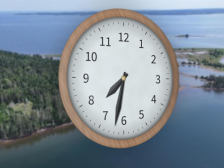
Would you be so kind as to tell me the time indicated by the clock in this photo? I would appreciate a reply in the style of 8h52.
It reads 7h32
